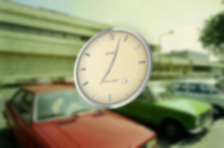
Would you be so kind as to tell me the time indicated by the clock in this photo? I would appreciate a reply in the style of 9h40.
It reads 7h03
